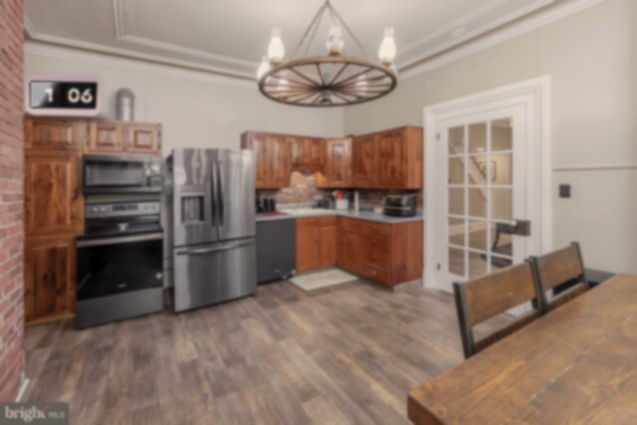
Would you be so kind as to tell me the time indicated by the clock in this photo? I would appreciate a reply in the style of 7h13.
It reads 1h06
